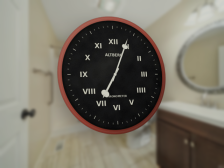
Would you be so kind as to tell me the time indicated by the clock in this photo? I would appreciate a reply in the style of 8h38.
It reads 7h04
